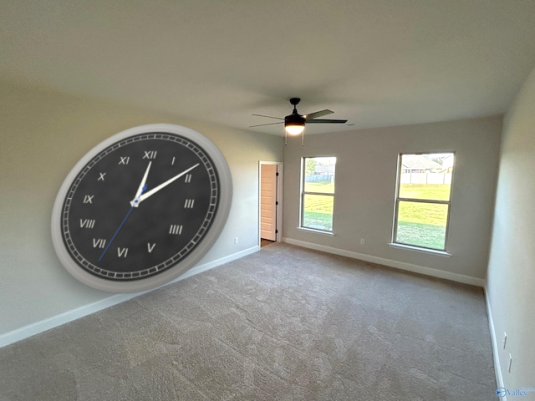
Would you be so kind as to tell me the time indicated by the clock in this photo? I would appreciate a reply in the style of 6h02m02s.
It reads 12h08m33s
